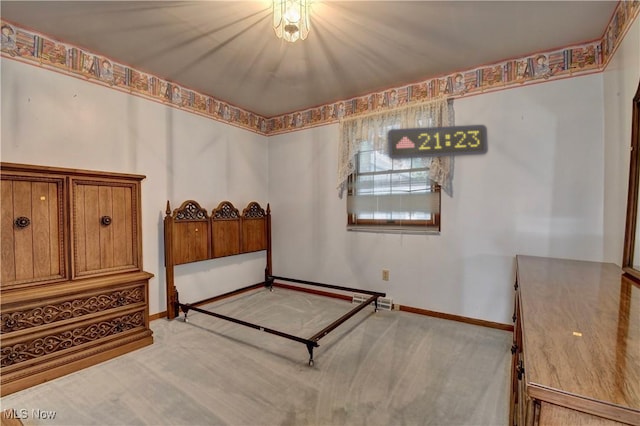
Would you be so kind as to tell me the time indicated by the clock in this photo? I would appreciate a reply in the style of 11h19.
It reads 21h23
